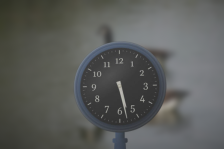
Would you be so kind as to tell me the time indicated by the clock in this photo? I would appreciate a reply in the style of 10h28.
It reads 5h28
